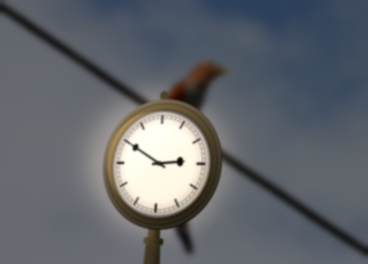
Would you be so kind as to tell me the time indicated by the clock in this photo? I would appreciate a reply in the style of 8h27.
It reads 2h50
